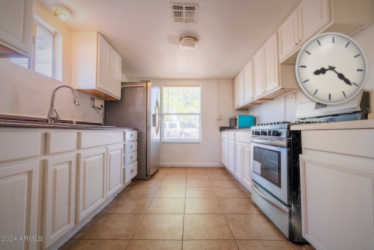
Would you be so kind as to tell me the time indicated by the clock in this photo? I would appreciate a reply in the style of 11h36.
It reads 8h21
